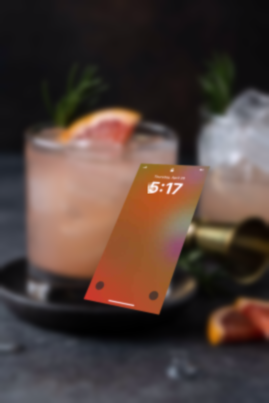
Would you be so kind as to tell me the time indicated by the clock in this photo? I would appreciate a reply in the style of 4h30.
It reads 5h17
